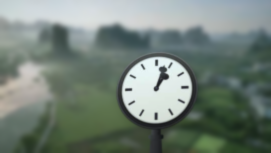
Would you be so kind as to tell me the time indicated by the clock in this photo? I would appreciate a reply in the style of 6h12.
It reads 1h03
